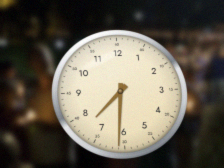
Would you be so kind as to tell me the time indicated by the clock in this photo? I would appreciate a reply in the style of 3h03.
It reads 7h31
